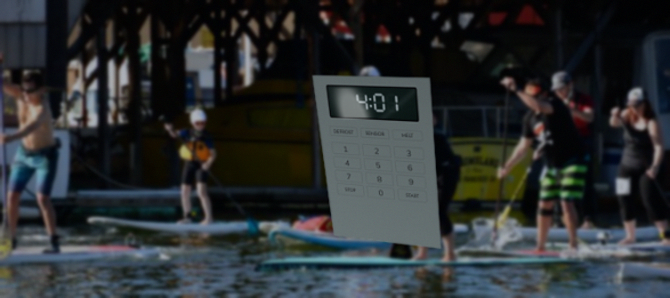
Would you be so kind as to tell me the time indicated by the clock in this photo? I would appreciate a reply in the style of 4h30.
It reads 4h01
